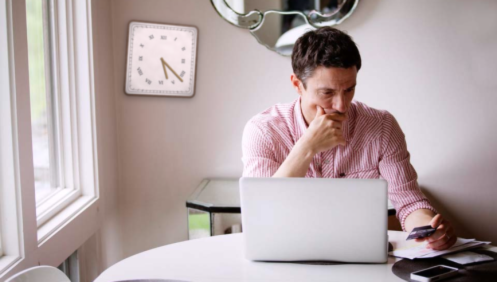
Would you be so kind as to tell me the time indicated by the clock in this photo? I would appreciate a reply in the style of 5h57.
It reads 5h22
